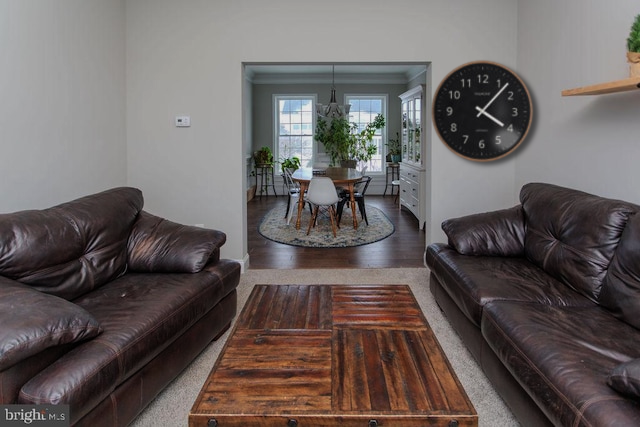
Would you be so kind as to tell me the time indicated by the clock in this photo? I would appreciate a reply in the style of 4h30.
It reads 4h07
